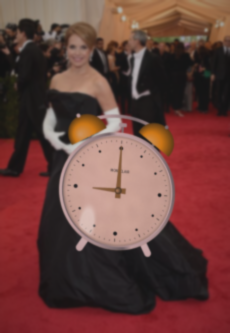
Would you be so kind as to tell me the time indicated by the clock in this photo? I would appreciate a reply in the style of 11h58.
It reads 9h00
